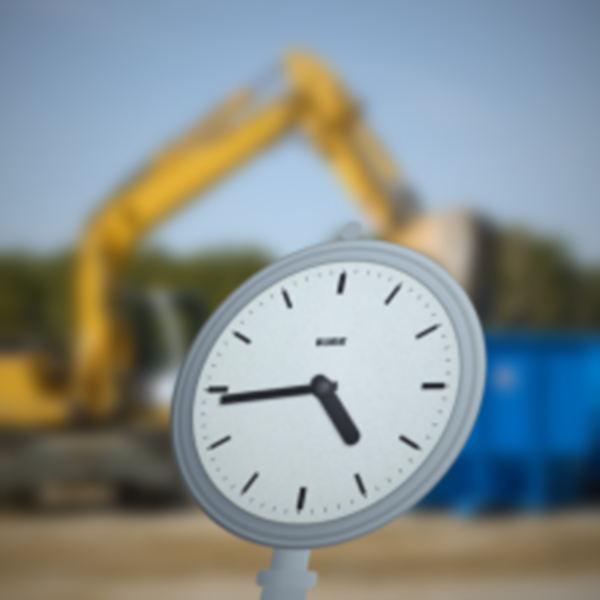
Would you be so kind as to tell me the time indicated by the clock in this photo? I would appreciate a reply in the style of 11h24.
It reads 4h44
